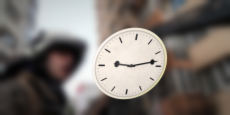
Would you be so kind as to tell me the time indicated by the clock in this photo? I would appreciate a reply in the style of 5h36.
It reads 9h13
